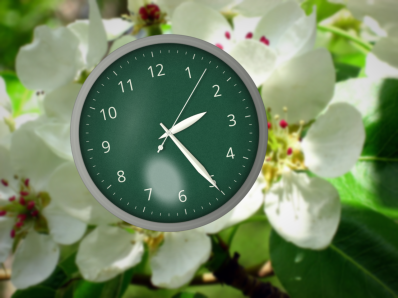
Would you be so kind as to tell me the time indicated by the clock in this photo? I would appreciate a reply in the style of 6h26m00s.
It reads 2h25m07s
